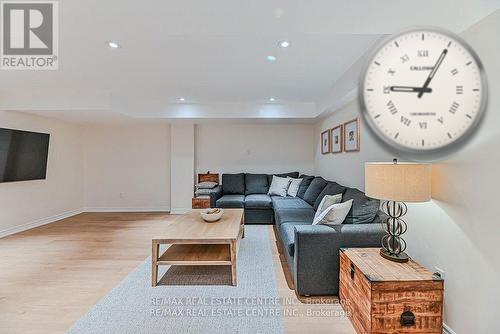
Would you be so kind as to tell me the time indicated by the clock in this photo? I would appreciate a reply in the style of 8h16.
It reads 9h05
